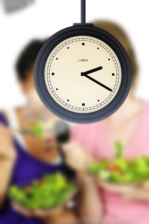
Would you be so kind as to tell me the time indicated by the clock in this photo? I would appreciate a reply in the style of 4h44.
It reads 2h20
